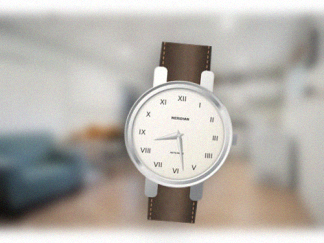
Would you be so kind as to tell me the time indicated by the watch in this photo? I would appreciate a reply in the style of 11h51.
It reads 8h28
